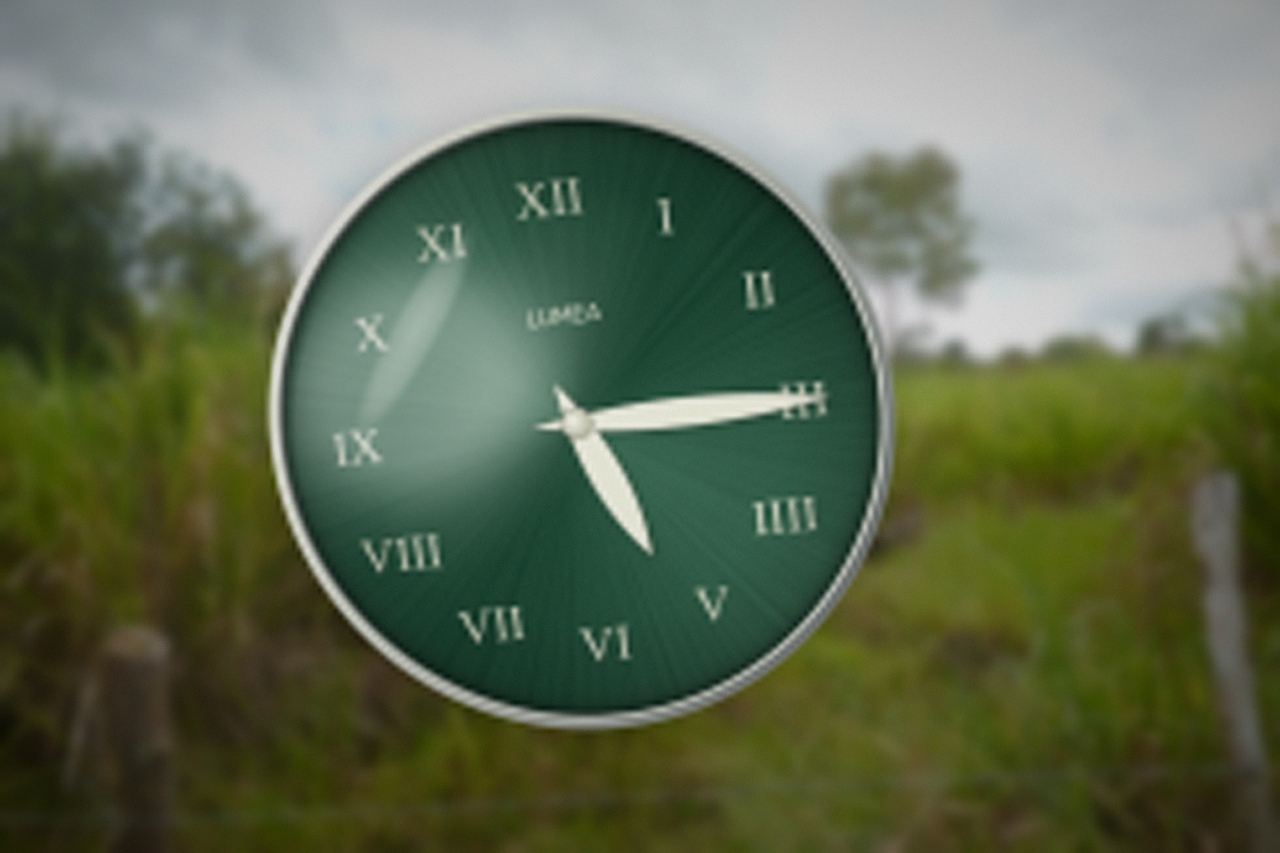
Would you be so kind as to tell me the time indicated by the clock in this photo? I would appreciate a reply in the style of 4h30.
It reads 5h15
